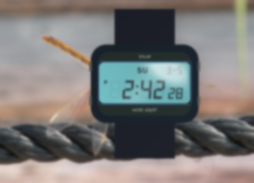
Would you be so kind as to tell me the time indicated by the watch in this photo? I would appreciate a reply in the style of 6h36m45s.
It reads 2h42m28s
